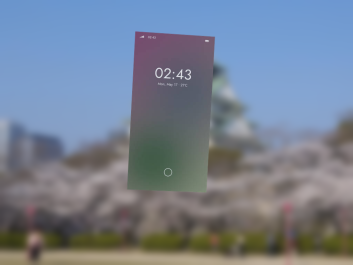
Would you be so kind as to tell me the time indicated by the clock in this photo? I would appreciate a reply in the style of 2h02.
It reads 2h43
